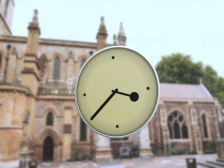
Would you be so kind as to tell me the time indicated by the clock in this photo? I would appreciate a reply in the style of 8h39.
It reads 3h38
